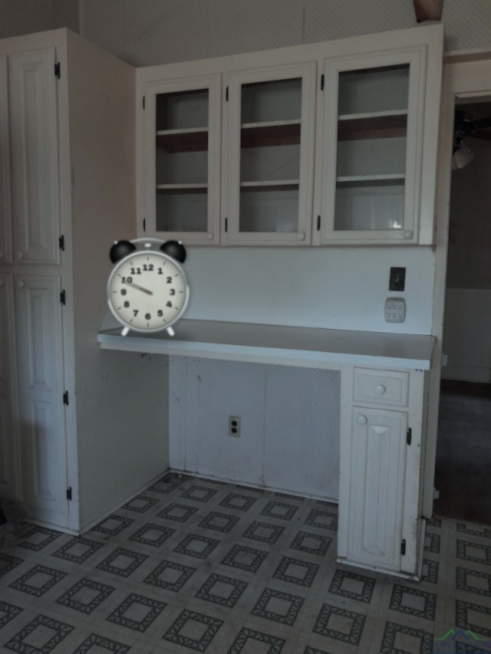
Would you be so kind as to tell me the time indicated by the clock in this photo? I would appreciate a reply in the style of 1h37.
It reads 9h49
